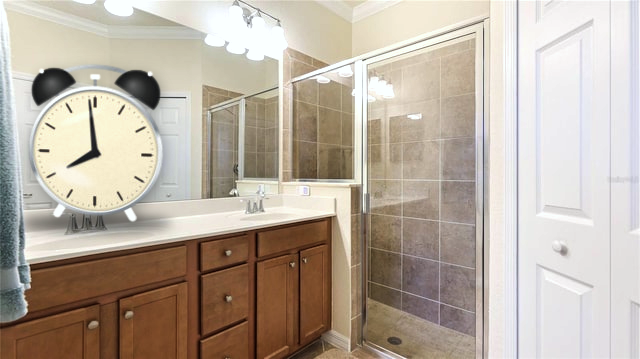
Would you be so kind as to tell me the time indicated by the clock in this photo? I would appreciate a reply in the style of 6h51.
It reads 7h59
